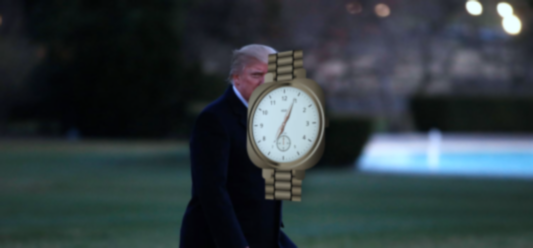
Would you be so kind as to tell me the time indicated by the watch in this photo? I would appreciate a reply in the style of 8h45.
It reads 7h04
